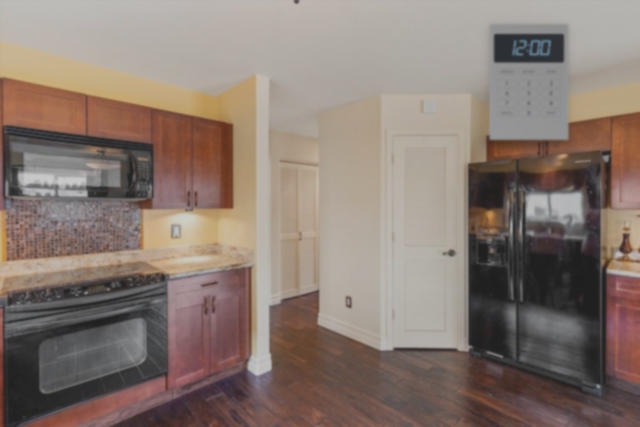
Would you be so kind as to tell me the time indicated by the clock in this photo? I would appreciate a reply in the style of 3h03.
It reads 12h00
